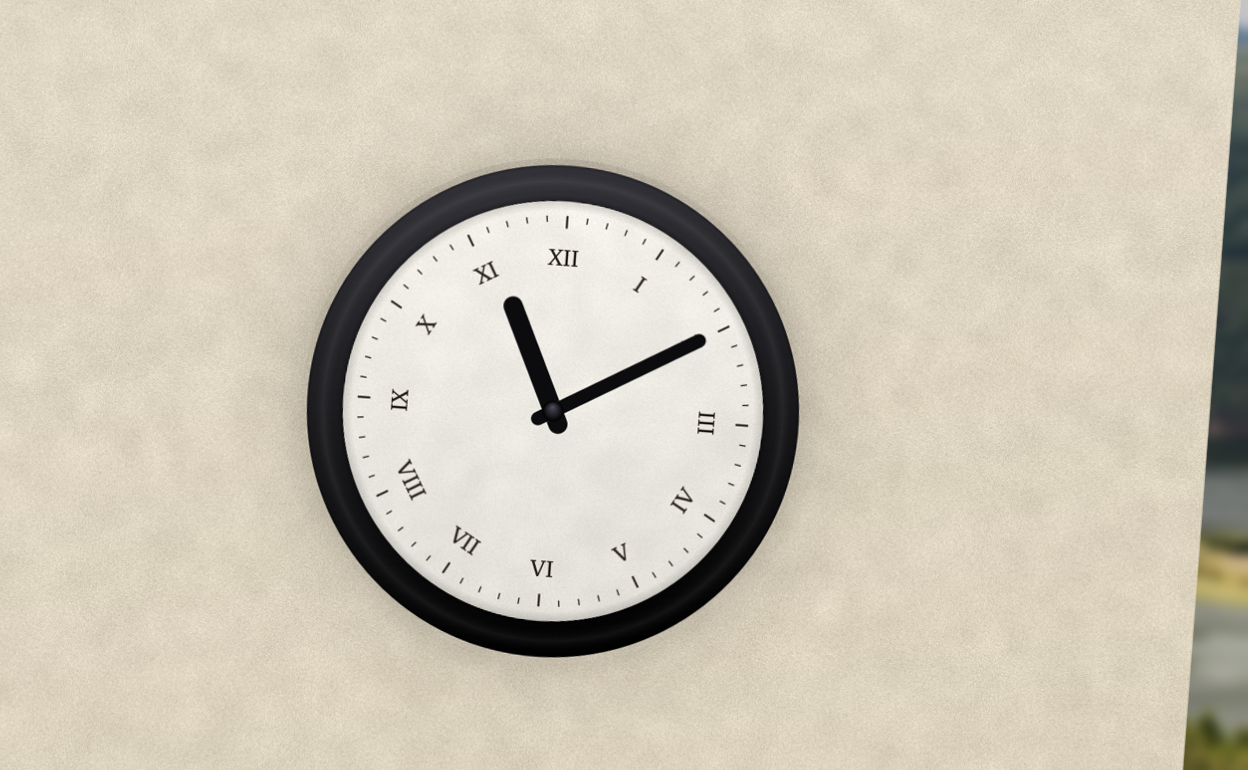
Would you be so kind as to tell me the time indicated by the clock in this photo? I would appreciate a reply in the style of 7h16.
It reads 11h10
